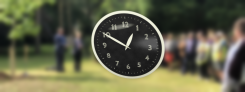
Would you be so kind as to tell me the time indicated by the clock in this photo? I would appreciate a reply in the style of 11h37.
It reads 12h50
